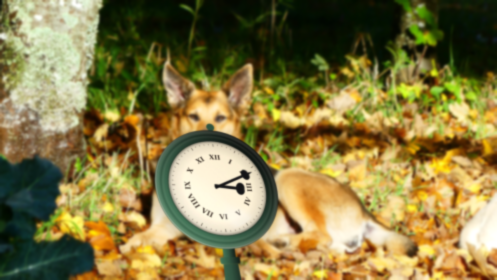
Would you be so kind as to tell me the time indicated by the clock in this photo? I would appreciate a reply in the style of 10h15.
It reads 3h11
